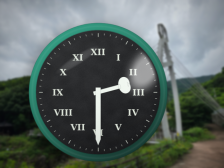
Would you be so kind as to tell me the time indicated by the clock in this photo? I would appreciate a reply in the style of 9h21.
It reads 2h30
